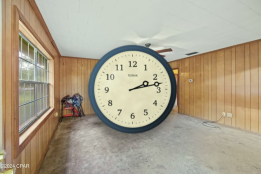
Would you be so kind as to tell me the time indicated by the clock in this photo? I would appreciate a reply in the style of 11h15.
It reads 2h13
